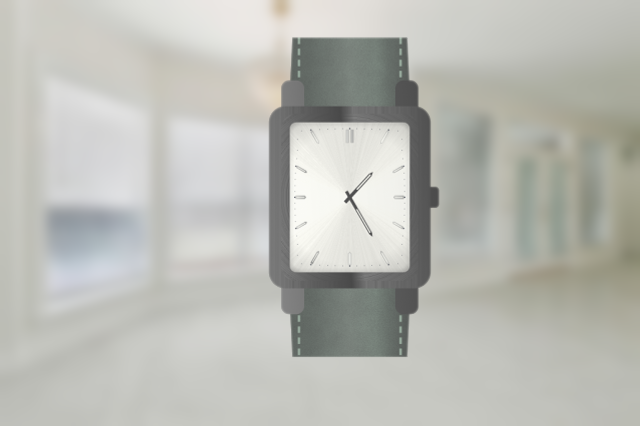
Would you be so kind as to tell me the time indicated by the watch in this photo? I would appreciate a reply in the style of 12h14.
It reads 1h25
